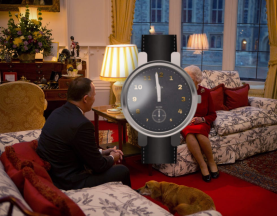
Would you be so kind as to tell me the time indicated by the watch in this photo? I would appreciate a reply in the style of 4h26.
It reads 11h59
